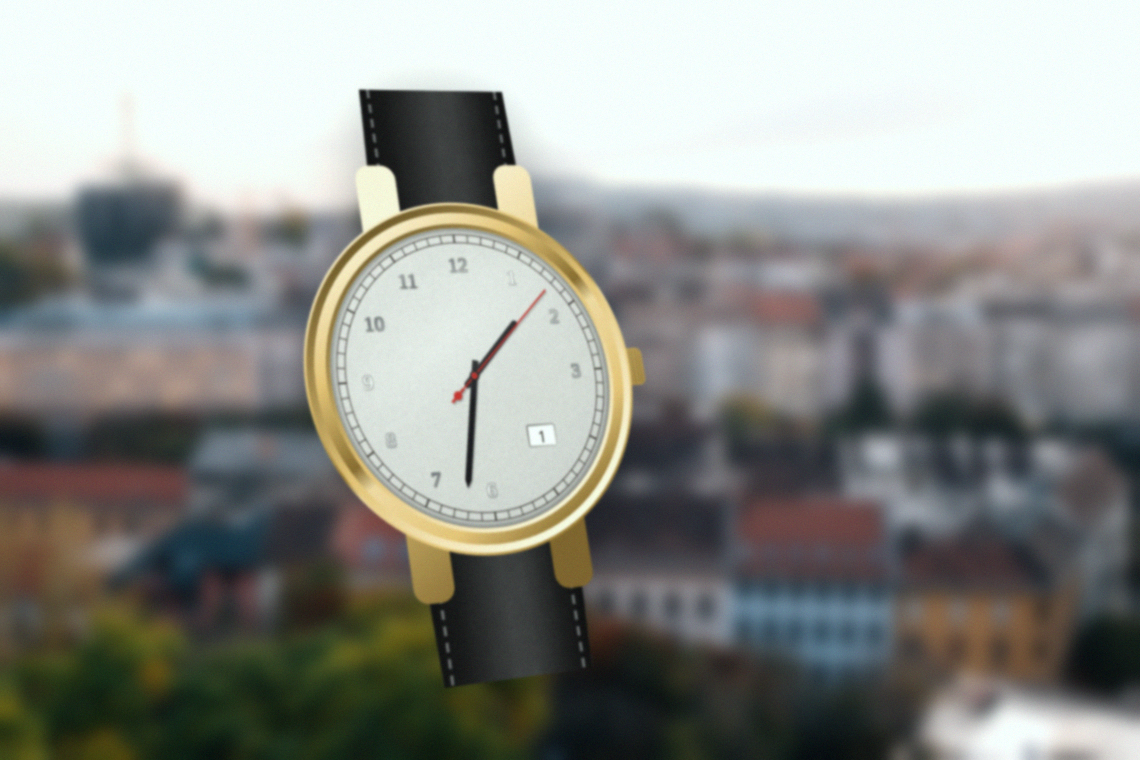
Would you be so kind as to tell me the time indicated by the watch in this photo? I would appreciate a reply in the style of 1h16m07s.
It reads 1h32m08s
